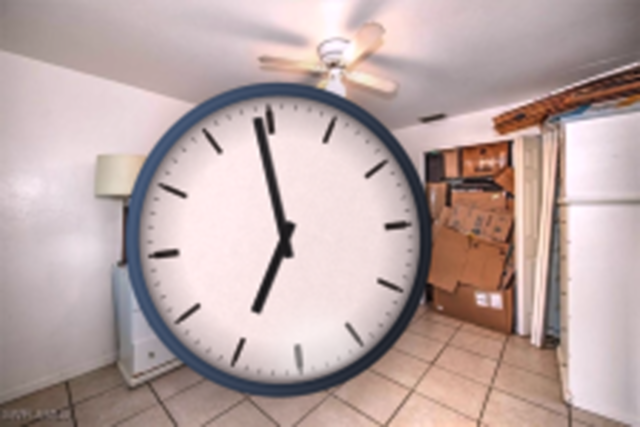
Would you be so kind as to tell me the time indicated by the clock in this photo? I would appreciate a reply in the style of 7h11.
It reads 6h59
